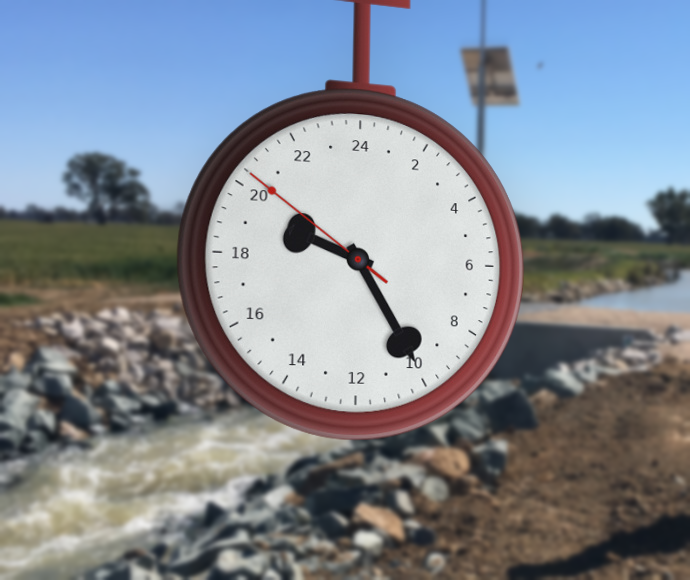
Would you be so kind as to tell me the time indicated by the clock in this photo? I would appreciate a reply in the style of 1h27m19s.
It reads 19h24m51s
